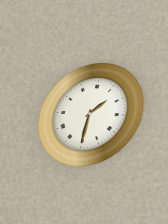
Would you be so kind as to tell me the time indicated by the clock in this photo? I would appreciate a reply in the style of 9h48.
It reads 1h30
